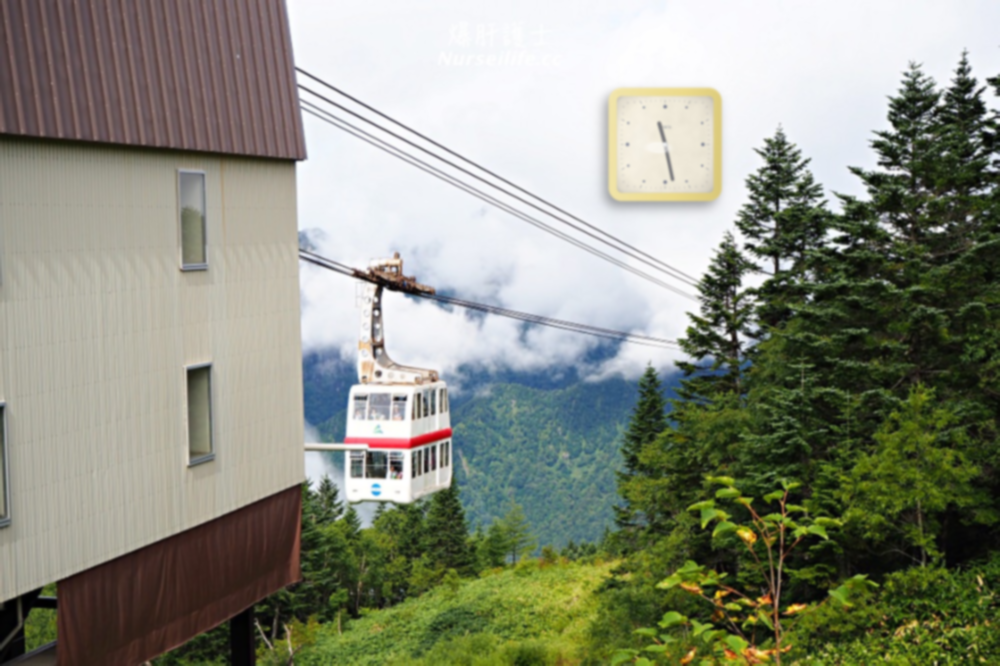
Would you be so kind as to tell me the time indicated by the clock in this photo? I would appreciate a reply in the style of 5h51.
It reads 11h28
